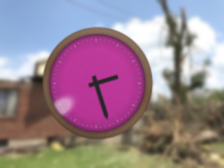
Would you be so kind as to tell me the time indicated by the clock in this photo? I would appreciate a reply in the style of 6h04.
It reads 2h27
